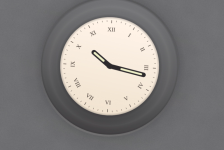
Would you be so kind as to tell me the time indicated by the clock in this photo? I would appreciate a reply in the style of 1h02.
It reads 10h17
